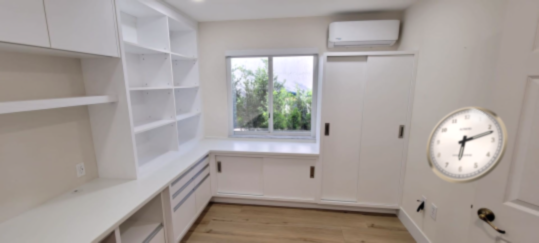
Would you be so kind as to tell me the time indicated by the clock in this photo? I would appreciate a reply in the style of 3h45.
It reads 6h12
